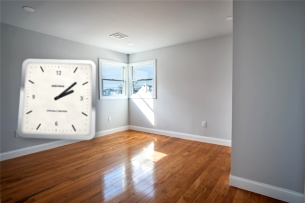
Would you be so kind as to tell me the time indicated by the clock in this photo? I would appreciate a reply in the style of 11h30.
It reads 2h08
